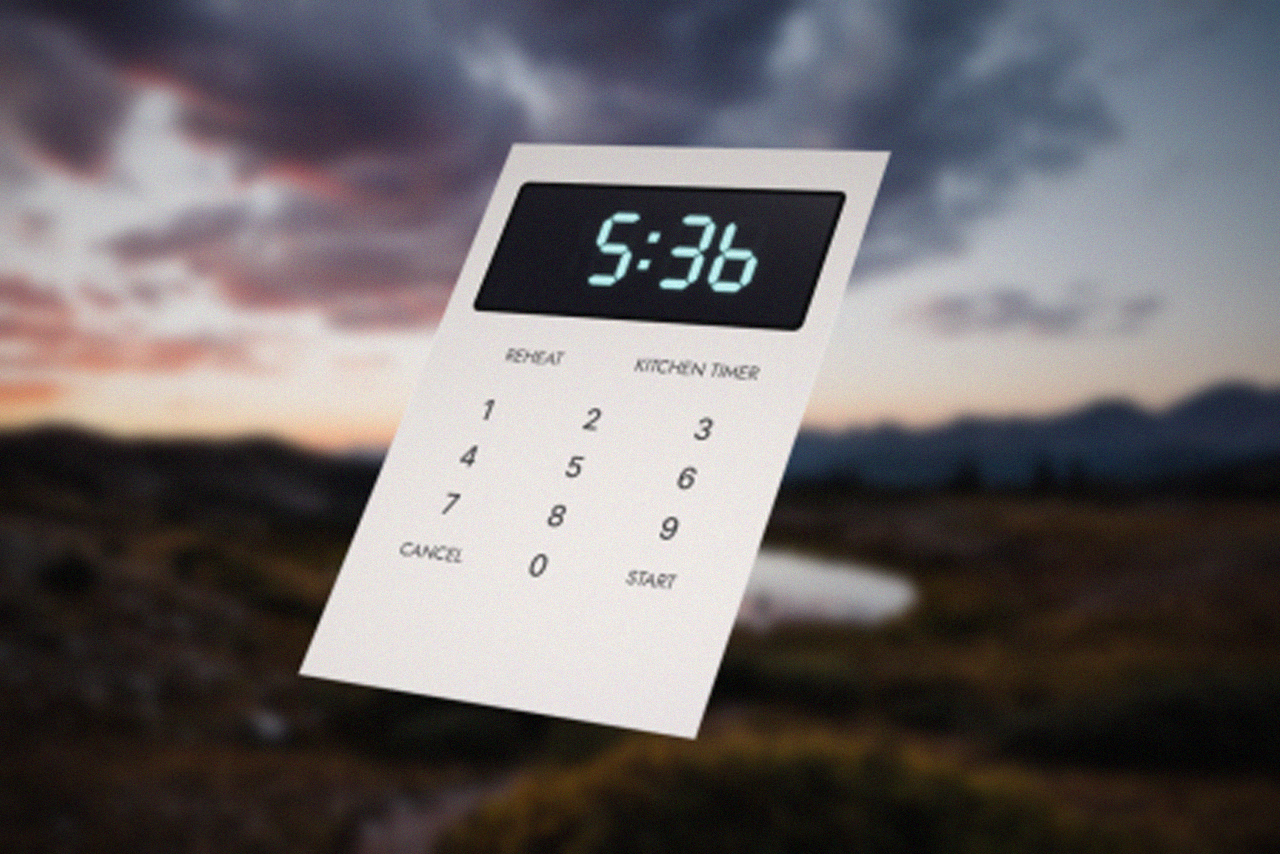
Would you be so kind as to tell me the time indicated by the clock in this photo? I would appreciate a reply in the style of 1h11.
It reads 5h36
